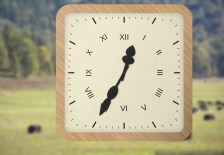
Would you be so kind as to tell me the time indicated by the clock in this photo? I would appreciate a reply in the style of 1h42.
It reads 12h35
